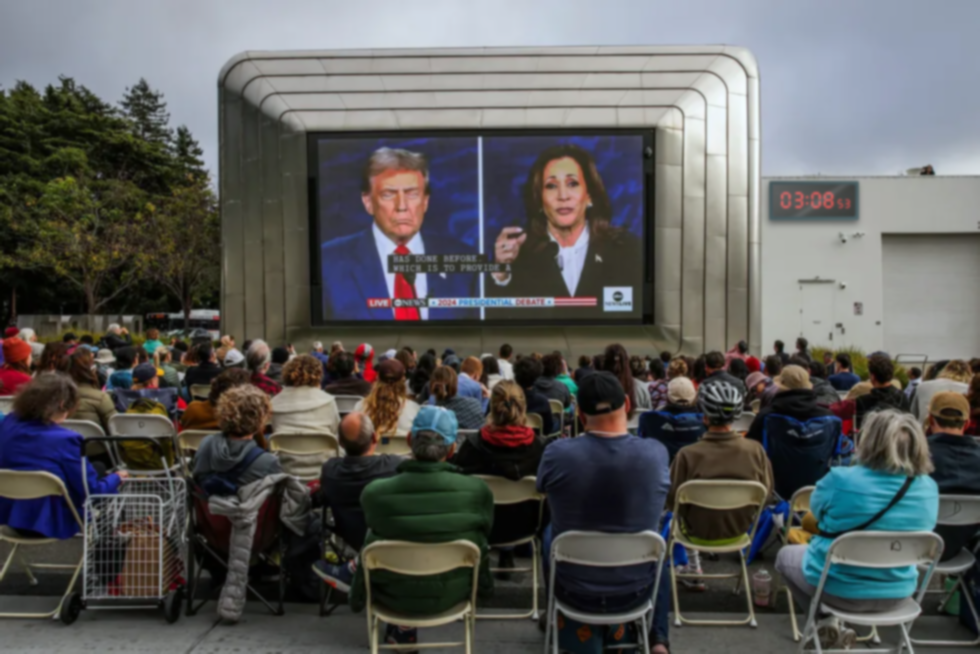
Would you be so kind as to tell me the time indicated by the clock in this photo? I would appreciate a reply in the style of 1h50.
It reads 3h08
